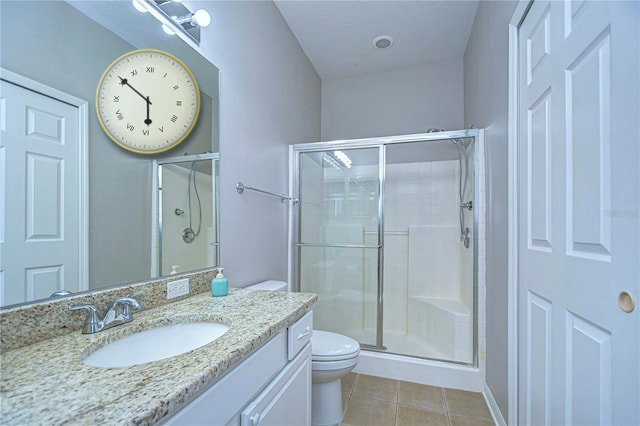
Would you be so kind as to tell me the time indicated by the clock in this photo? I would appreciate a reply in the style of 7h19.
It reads 5h51
